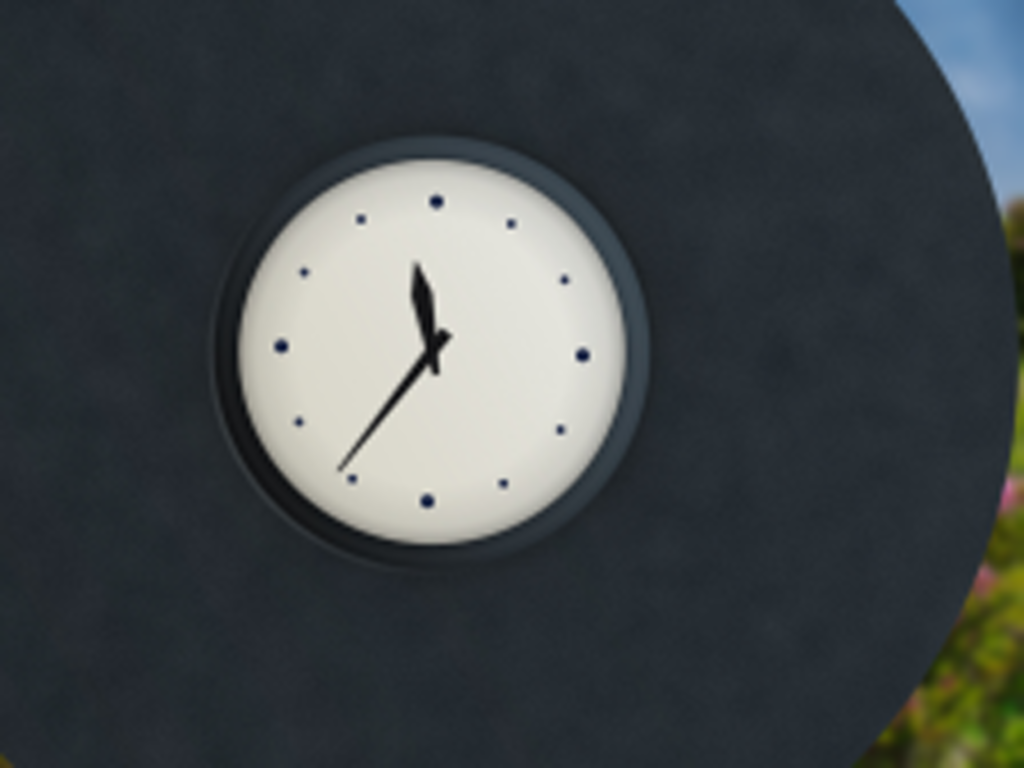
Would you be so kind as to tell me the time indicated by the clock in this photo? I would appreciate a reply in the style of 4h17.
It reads 11h36
